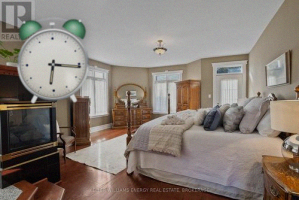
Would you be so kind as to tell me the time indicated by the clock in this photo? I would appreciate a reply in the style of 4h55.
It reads 6h16
